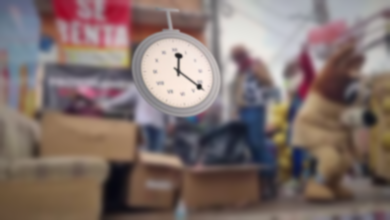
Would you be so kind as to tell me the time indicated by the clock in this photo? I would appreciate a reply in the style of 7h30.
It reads 12h22
